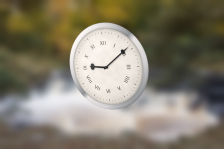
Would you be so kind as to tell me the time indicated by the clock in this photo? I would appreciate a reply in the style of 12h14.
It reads 9h09
